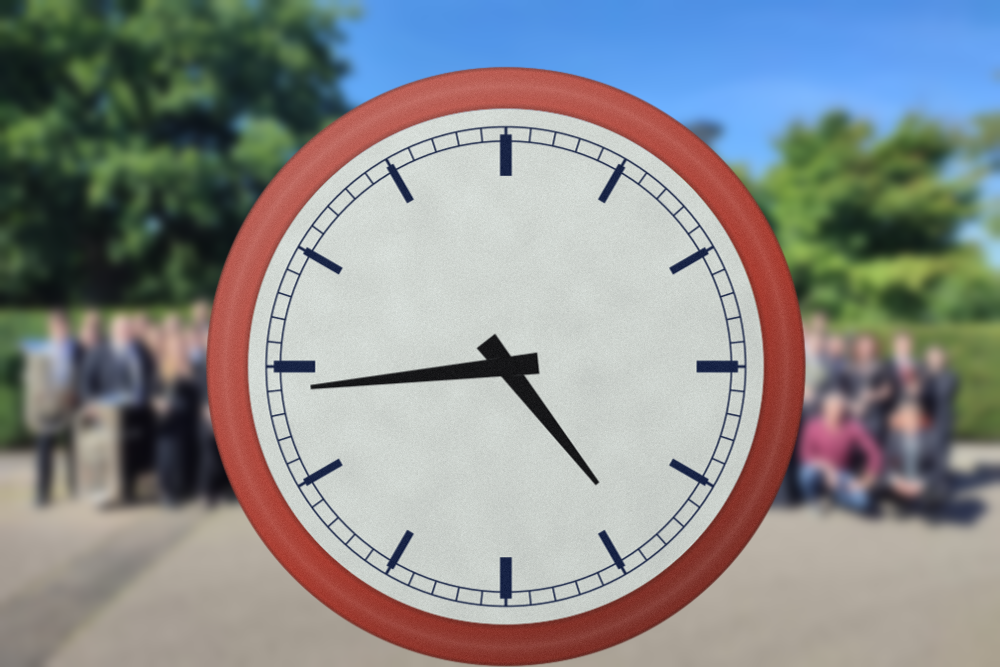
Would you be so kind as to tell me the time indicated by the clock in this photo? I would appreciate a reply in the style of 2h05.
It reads 4h44
